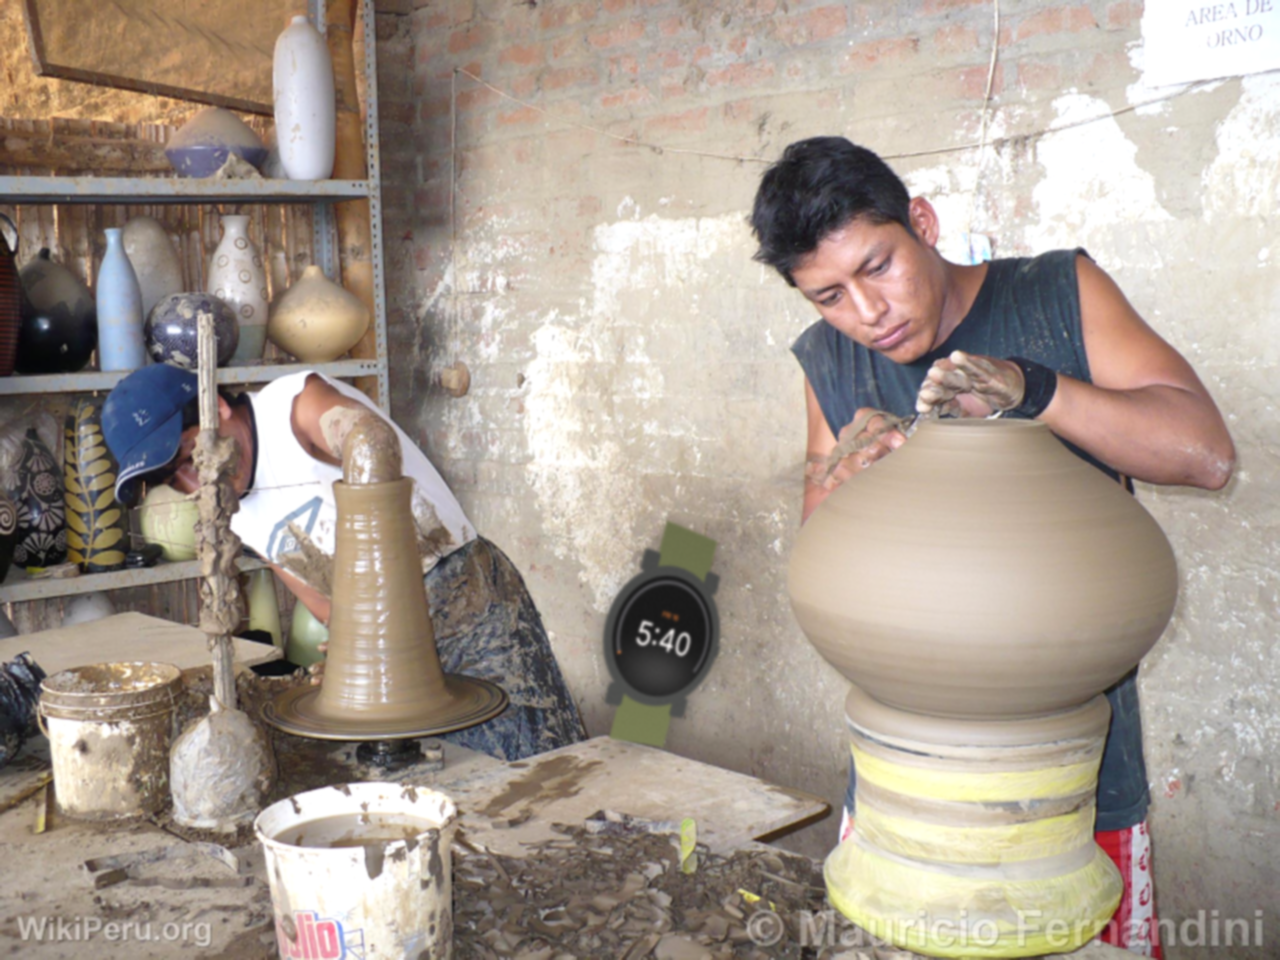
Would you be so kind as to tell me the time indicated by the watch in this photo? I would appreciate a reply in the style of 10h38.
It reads 5h40
